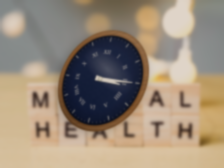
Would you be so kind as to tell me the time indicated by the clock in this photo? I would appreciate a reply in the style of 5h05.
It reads 3h15
